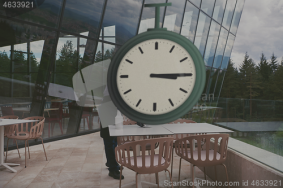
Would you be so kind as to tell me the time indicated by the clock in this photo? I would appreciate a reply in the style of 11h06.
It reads 3h15
